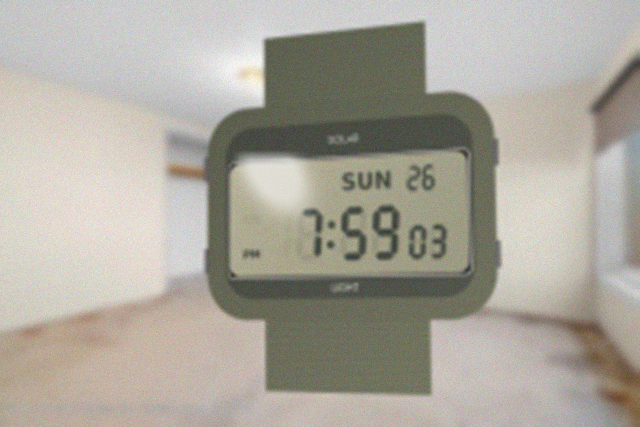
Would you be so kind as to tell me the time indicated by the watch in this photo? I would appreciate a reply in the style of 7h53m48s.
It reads 7h59m03s
